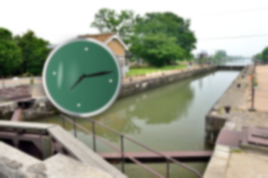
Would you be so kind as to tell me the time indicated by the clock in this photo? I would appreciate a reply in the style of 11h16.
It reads 7h12
